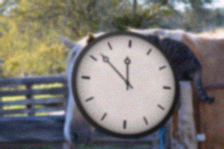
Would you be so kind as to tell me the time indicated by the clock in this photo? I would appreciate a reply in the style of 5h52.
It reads 11h52
